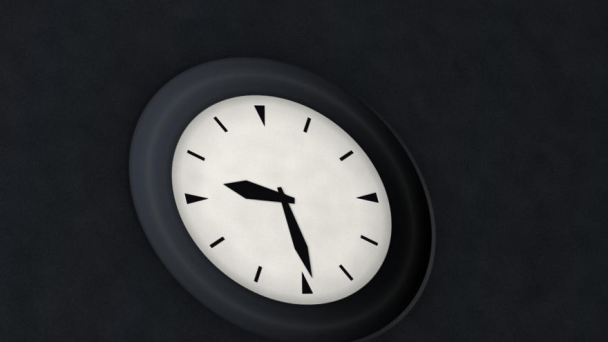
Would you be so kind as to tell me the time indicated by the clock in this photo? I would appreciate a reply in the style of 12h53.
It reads 9h29
